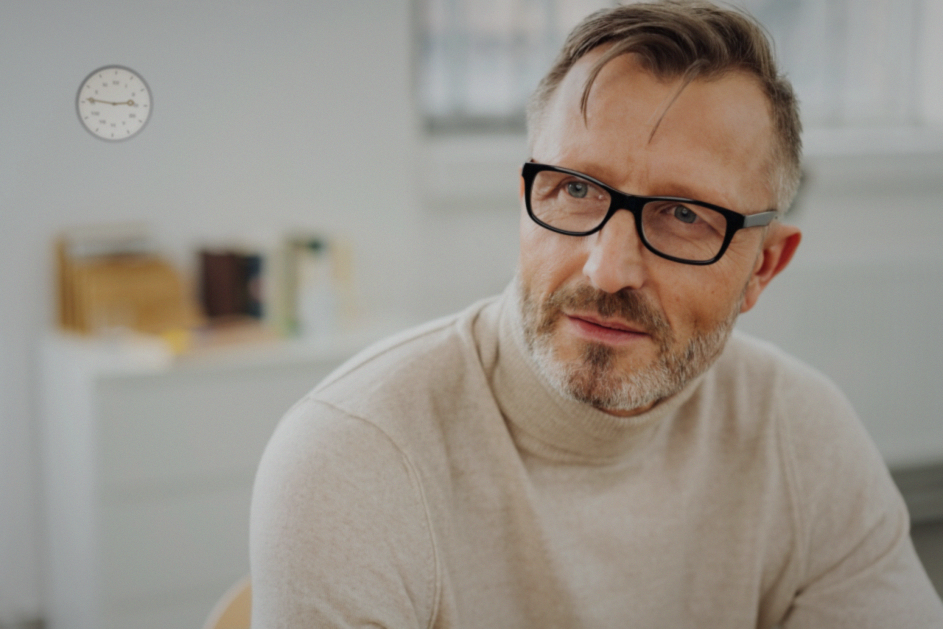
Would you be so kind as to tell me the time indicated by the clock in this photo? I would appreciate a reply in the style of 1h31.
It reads 2h46
